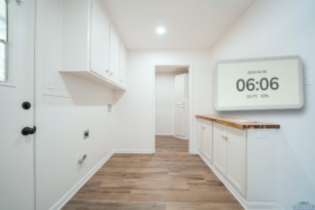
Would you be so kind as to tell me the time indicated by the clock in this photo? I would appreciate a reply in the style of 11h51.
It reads 6h06
